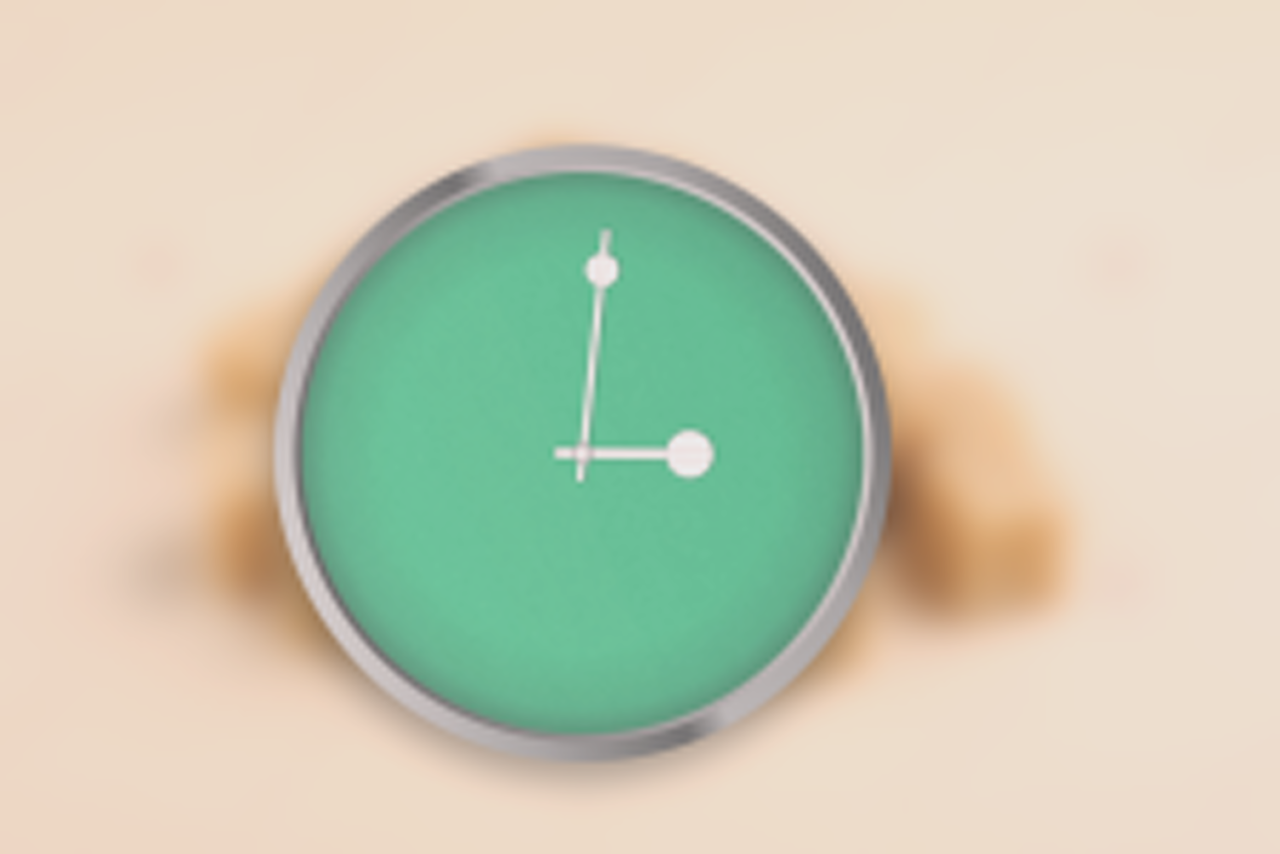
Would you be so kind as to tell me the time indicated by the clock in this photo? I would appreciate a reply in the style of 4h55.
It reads 3h01
